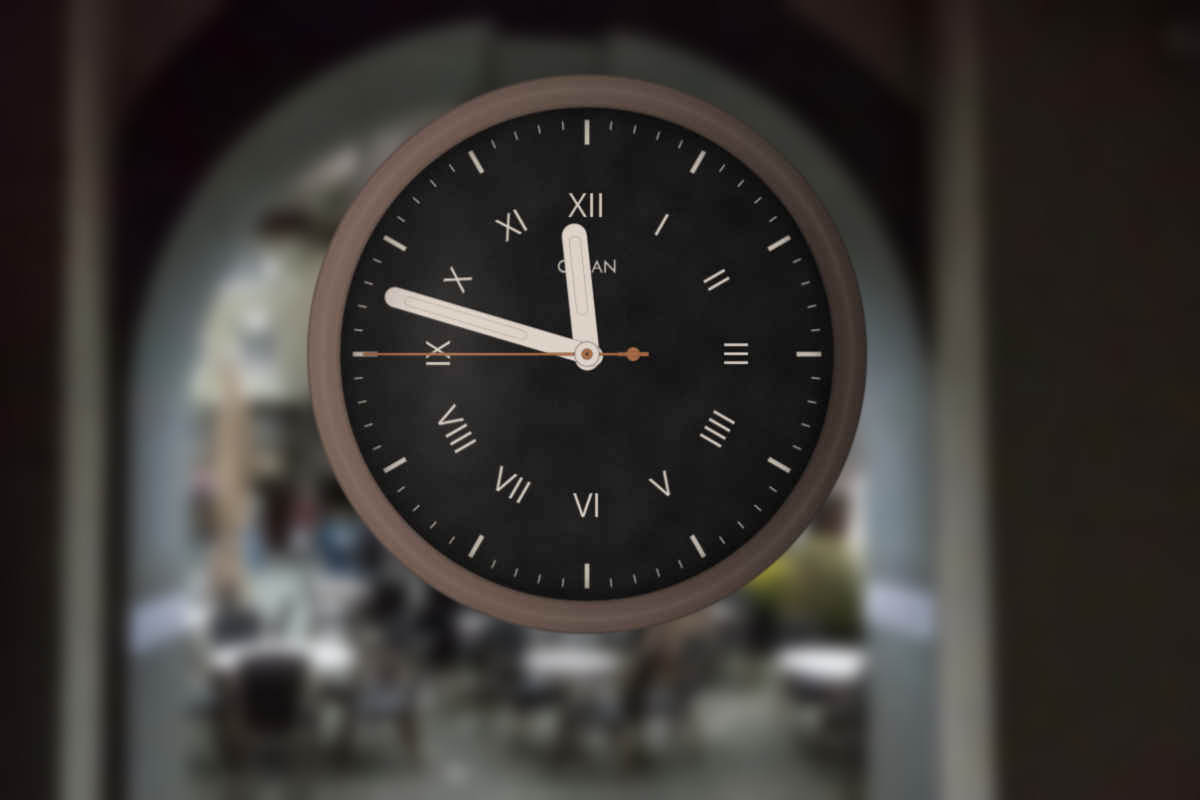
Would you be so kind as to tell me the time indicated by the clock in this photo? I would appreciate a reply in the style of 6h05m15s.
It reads 11h47m45s
